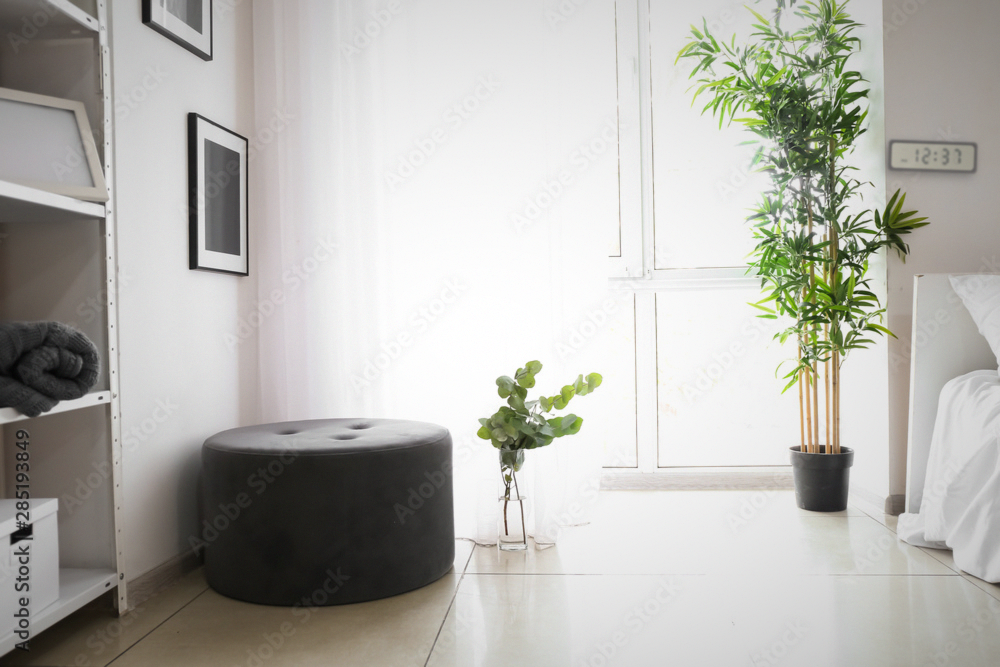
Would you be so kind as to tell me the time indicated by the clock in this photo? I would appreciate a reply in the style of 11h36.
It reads 12h37
